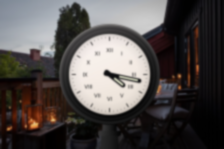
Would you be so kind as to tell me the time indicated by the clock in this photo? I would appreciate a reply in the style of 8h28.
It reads 4h17
